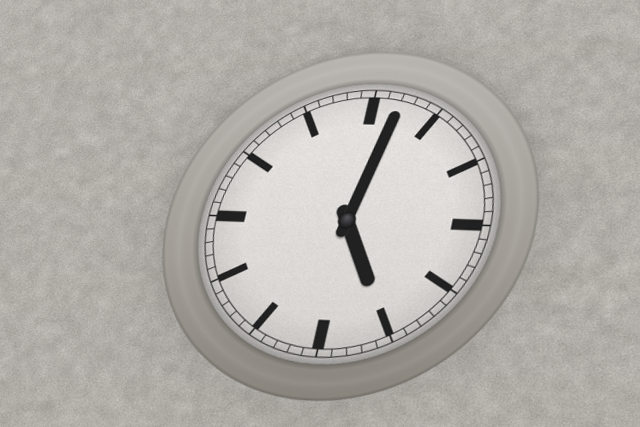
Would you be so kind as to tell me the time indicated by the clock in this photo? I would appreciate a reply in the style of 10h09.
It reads 5h02
